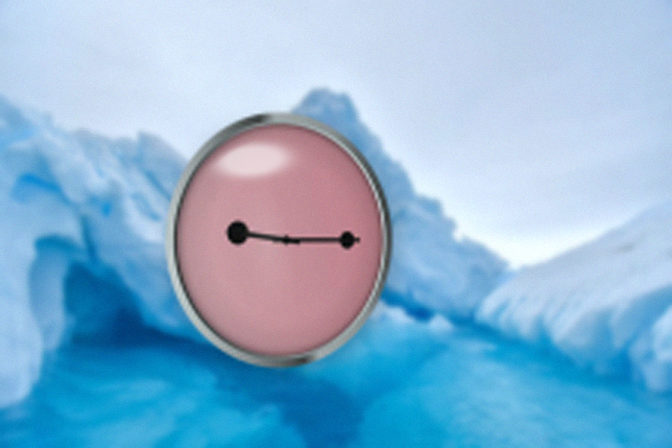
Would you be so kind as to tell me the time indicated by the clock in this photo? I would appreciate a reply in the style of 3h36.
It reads 9h15
